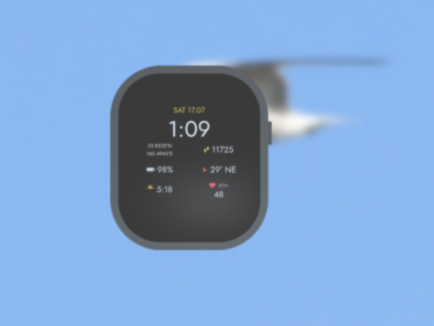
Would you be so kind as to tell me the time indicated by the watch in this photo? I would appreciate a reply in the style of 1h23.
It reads 1h09
